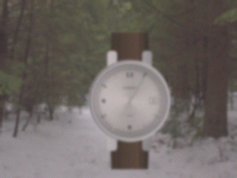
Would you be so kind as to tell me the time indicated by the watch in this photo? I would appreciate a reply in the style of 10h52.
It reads 7h05
